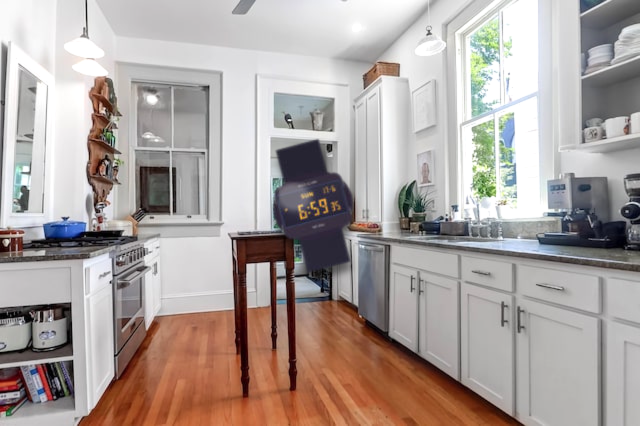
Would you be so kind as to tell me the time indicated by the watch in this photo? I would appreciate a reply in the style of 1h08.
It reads 6h59
